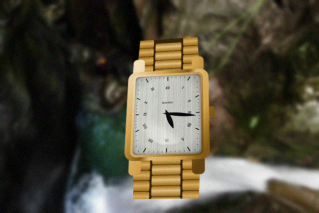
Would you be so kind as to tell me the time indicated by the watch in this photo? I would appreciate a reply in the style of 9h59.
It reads 5h16
